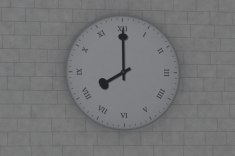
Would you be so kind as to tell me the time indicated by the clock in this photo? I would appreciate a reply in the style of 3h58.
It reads 8h00
